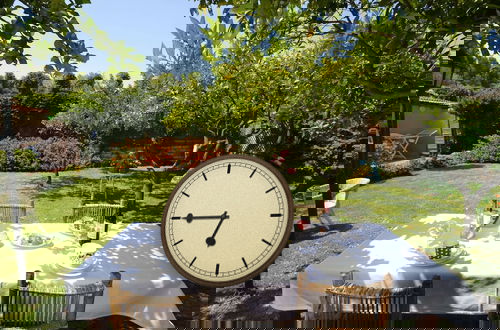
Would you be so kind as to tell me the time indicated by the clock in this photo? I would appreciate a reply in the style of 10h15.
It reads 6h45
